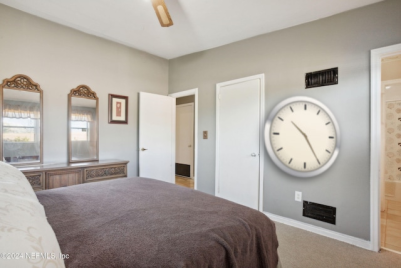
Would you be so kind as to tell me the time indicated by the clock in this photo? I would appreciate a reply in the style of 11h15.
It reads 10h25
